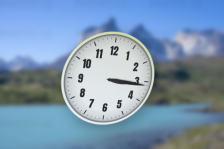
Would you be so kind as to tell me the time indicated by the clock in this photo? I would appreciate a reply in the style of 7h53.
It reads 3h16
